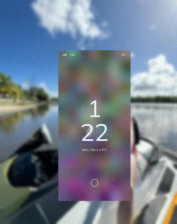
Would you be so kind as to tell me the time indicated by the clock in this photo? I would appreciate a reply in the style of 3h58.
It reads 1h22
